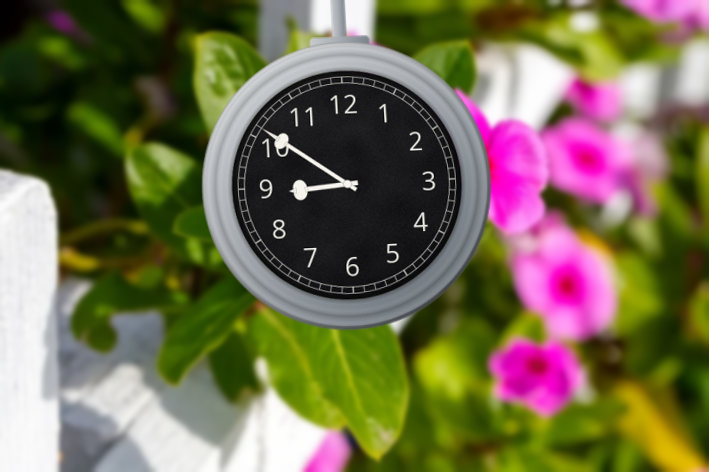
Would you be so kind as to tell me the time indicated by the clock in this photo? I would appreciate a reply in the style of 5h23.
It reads 8h51
